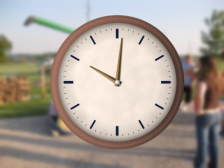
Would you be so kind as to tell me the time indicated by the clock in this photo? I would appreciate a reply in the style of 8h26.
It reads 10h01
